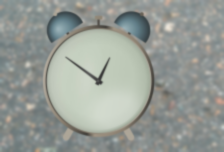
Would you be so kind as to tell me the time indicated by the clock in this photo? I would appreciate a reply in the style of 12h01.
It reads 12h51
